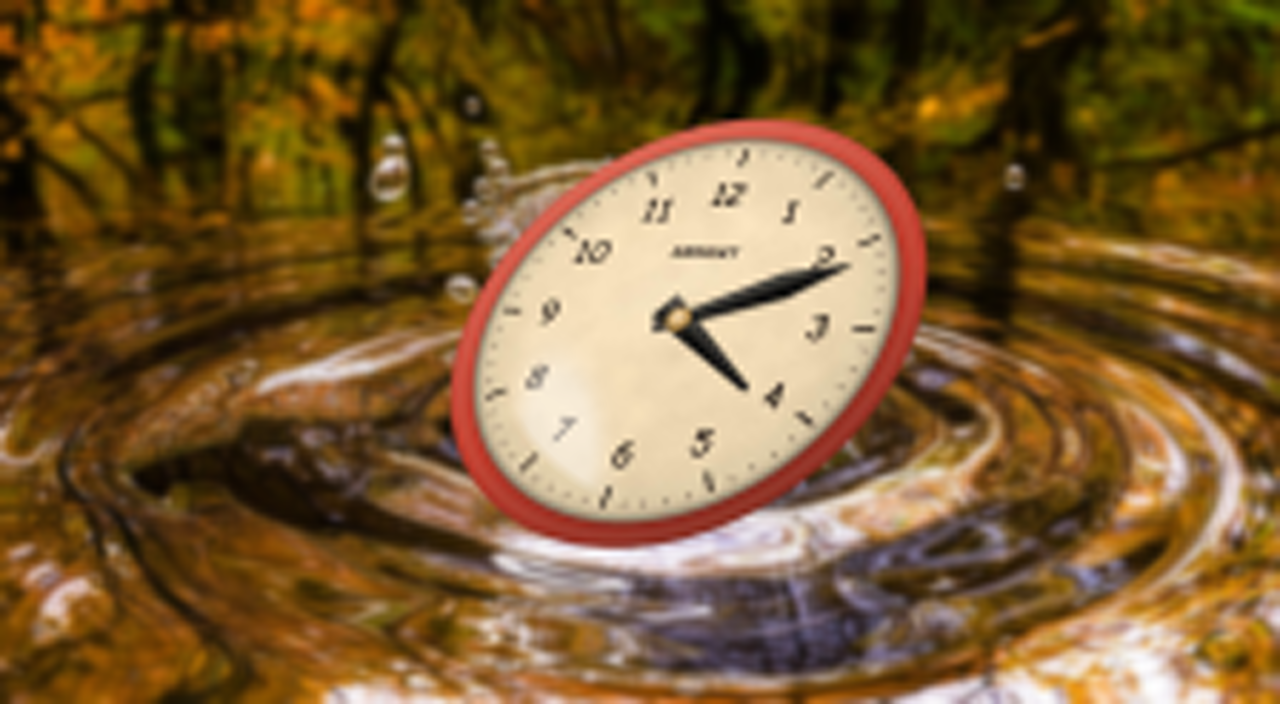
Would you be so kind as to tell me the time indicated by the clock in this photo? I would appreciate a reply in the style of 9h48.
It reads 4h11
